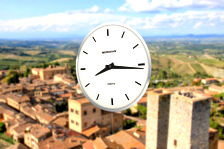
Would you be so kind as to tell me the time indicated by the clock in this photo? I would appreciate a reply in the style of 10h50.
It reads 8h16
